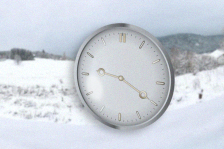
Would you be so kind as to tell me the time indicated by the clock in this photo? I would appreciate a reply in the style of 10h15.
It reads 9h20
